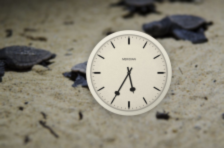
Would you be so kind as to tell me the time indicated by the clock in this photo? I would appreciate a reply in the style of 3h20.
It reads 5h35
